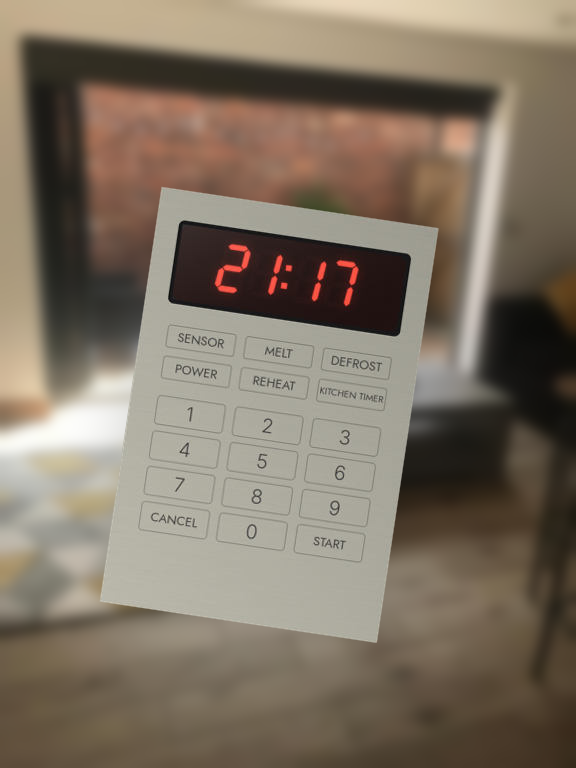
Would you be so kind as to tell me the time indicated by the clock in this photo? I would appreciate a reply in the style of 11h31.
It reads 21h17
